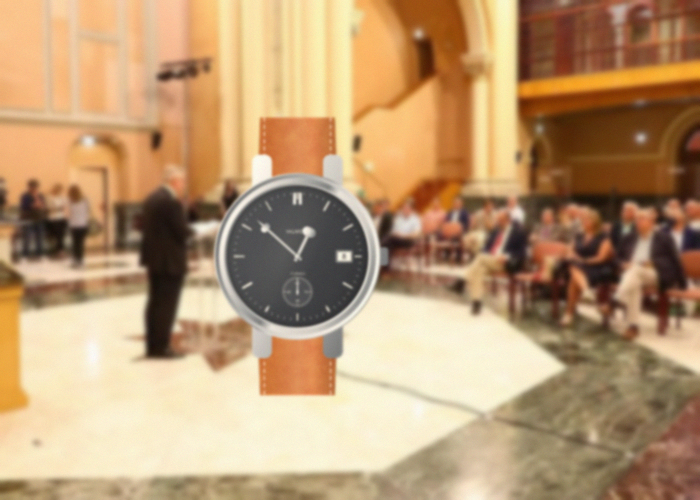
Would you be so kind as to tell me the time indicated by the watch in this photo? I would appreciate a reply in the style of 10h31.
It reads 12h52
